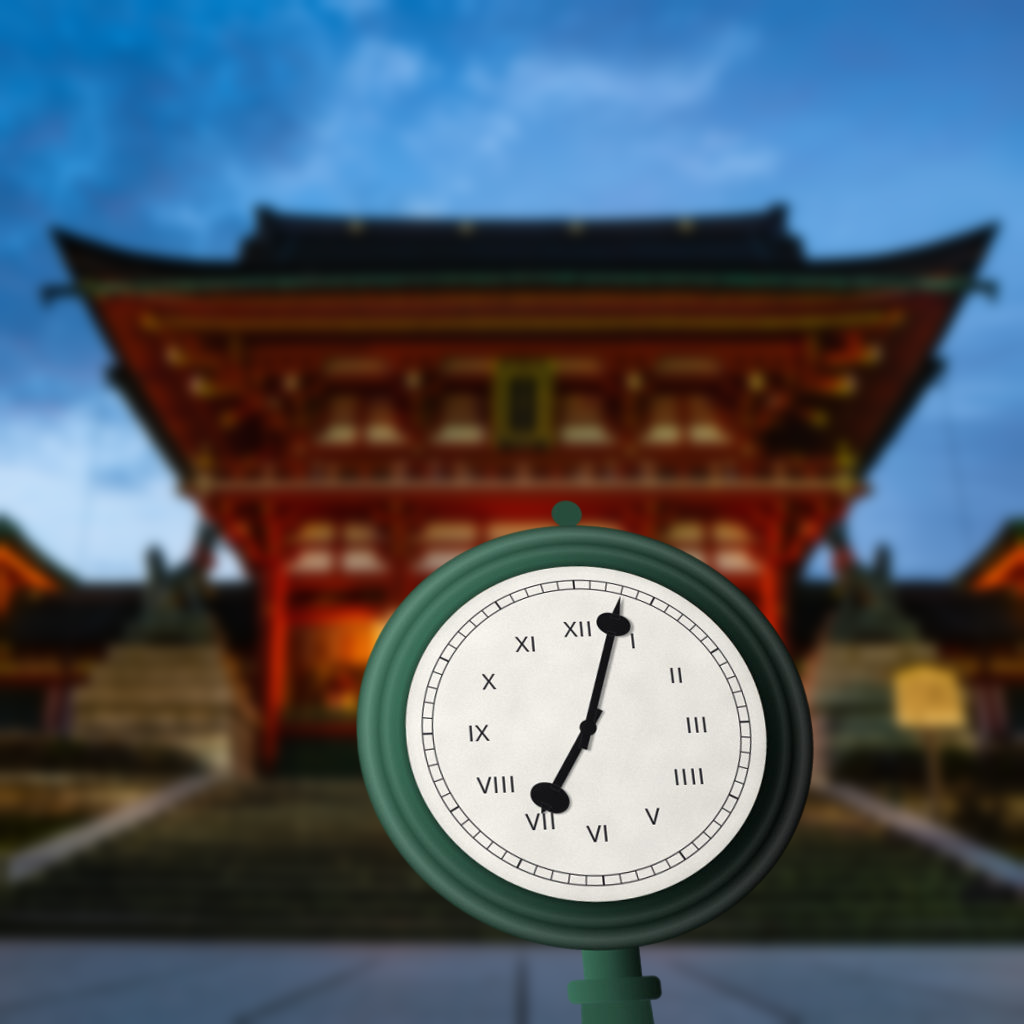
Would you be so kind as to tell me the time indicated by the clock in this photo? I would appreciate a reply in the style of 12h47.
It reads 7h03
